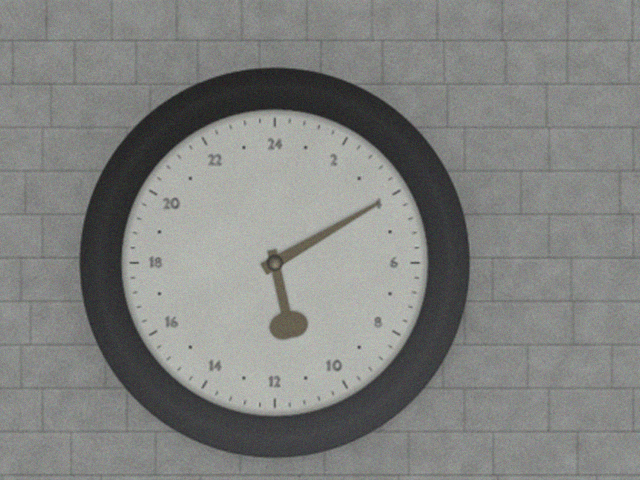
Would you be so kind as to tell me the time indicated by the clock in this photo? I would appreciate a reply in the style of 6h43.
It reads 11h10
